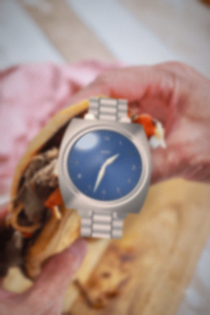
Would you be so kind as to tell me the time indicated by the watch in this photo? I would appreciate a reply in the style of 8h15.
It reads 1h33
